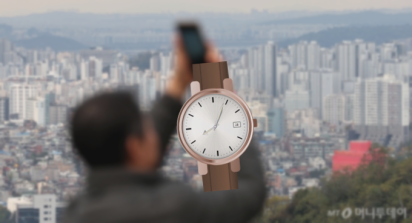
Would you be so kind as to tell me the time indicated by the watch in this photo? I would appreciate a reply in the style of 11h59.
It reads 8h04
